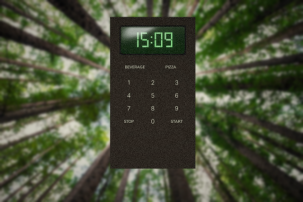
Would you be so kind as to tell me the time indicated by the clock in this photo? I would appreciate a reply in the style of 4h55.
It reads 15h09
